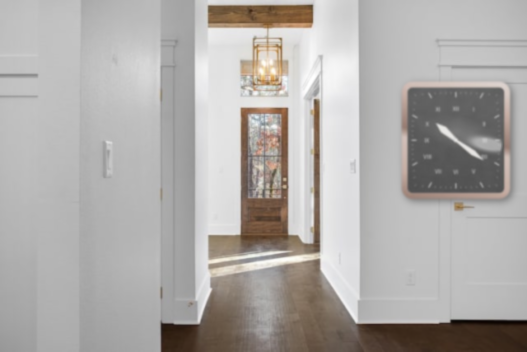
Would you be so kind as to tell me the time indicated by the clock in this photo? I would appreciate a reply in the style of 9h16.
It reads 10h21
